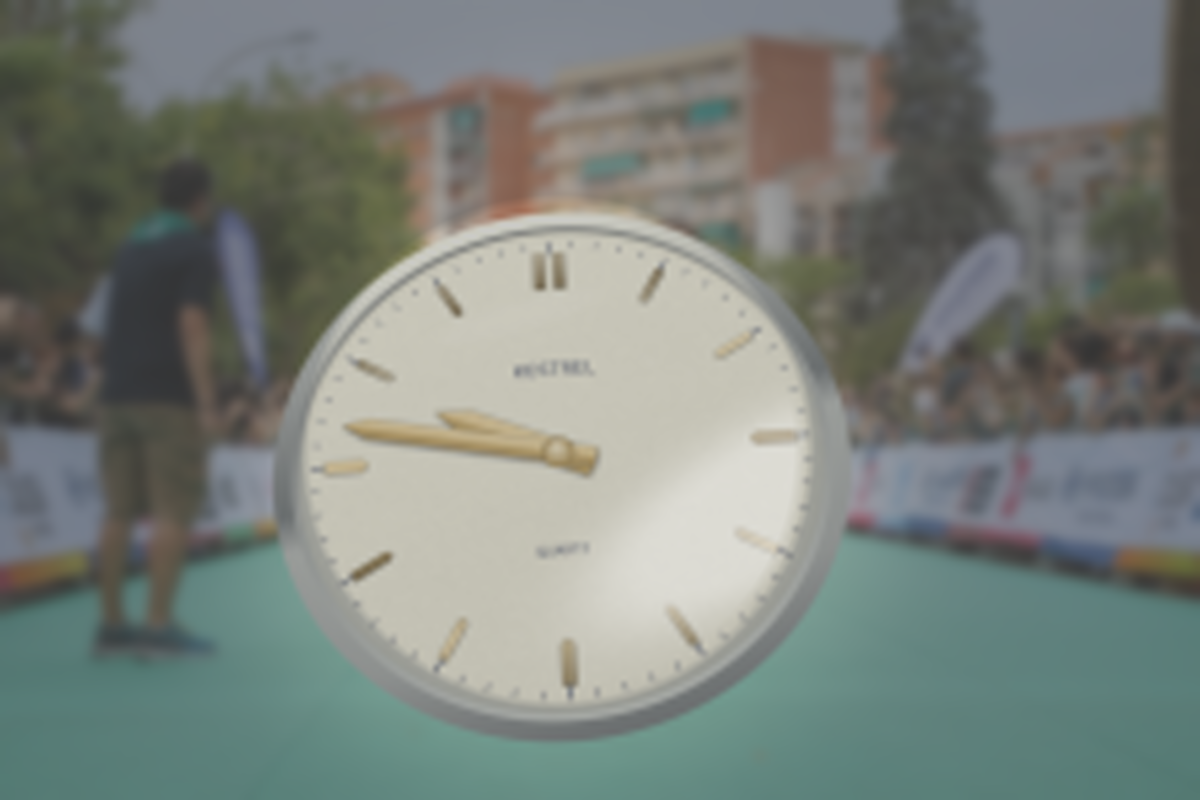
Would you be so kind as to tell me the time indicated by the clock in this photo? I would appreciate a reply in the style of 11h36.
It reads 9h47
